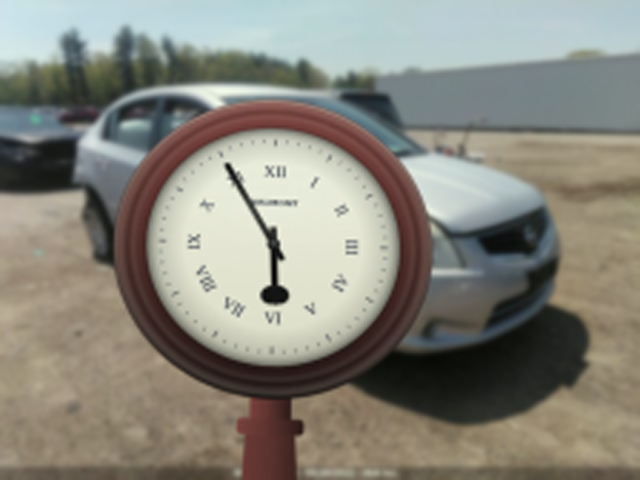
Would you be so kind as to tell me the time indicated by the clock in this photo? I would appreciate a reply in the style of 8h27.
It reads 5h55
